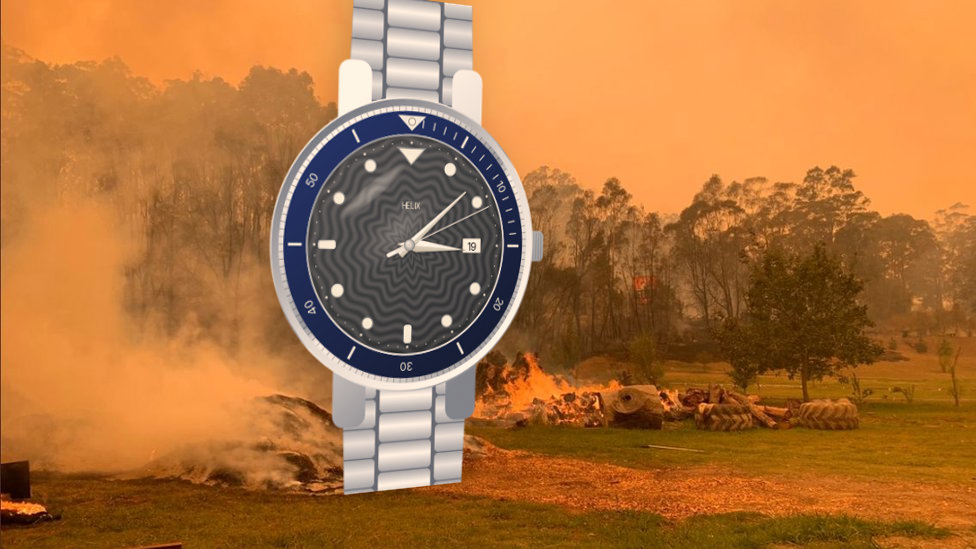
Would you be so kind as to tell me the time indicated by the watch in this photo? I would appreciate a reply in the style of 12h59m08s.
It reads 3h08m11s
